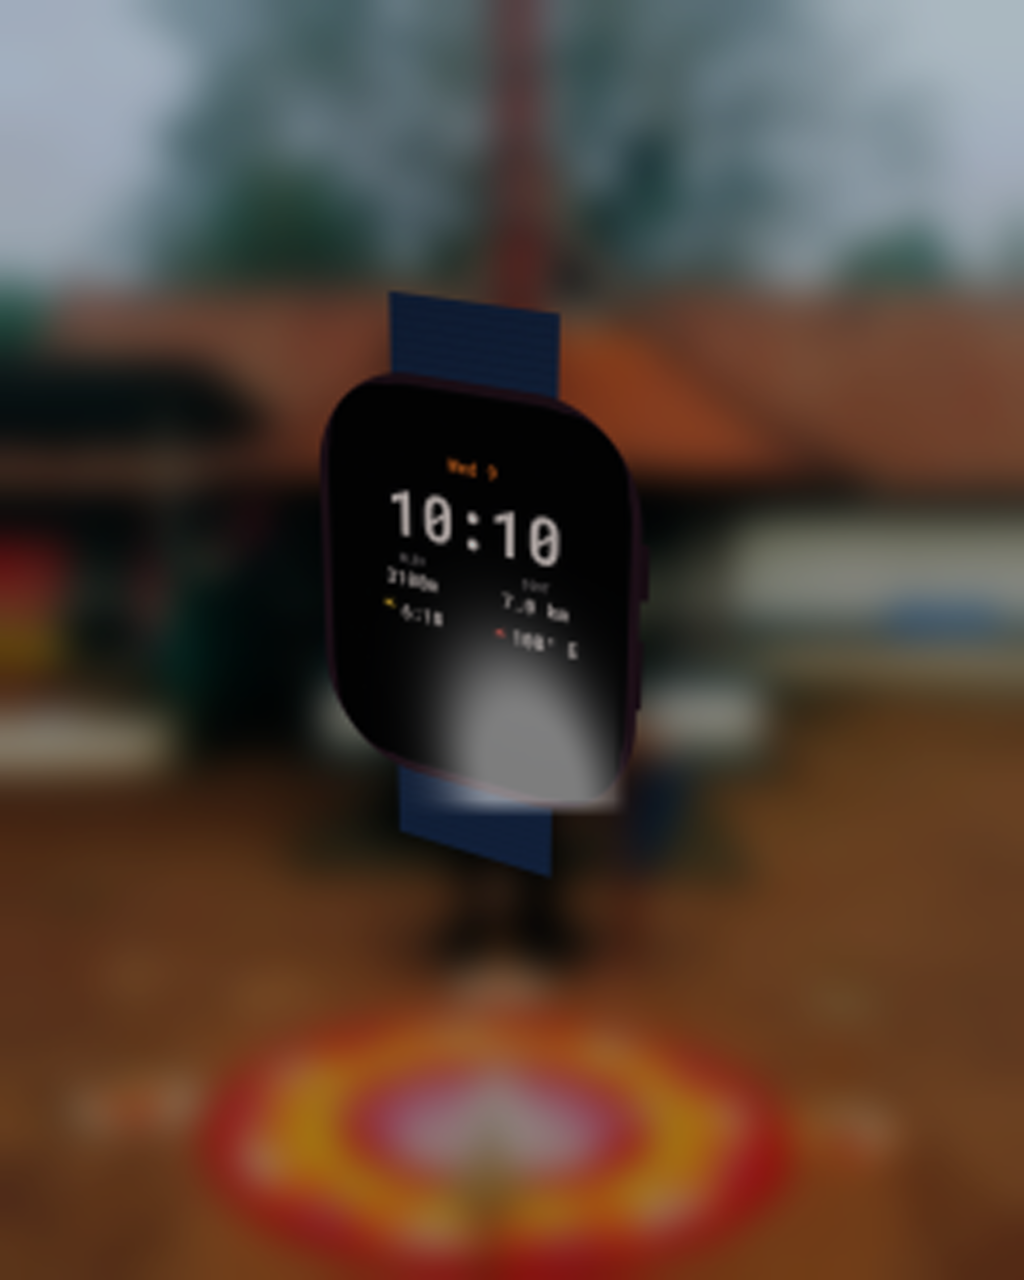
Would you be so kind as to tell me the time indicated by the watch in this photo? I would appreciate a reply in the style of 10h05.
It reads 10h10
